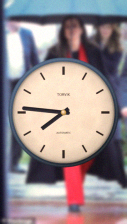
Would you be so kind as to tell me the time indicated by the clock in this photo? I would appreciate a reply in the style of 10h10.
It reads 7h46
